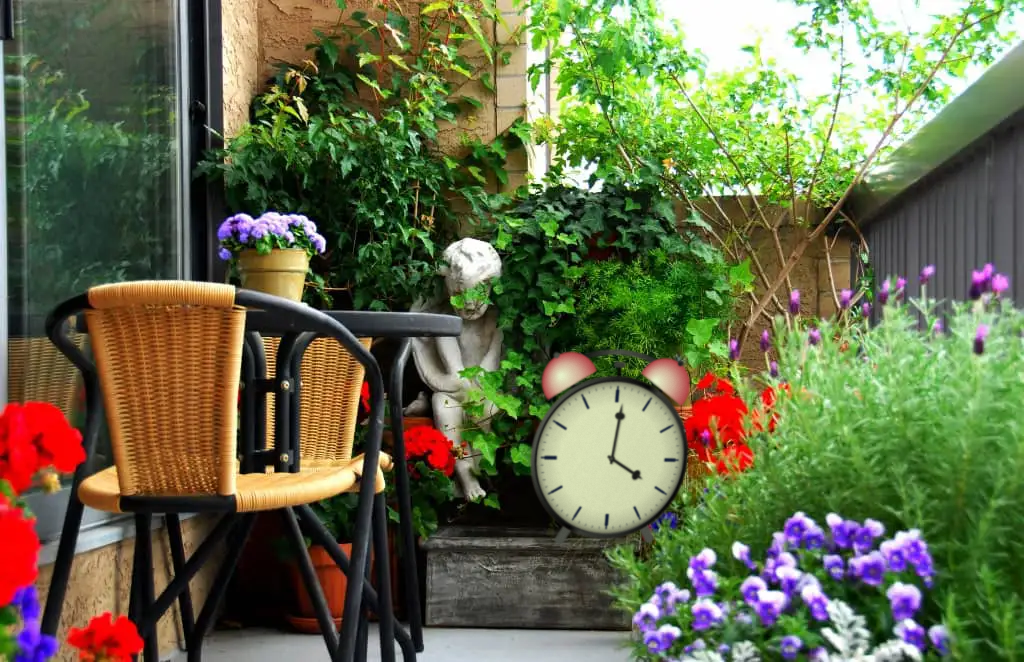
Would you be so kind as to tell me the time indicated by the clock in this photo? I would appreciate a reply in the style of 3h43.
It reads 4h01
